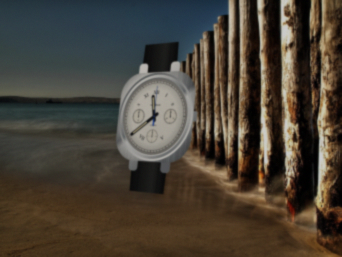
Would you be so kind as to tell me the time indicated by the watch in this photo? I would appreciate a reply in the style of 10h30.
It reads 11h39
